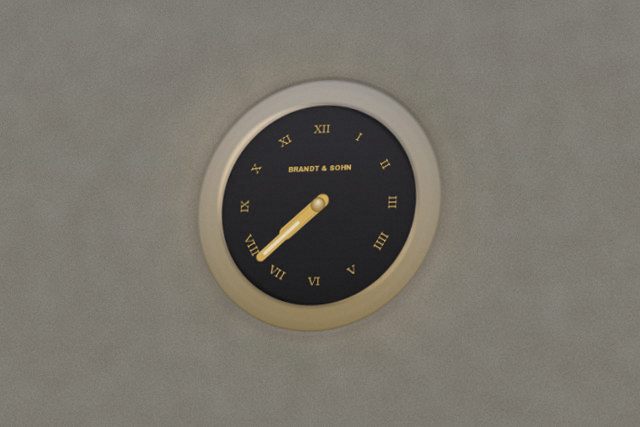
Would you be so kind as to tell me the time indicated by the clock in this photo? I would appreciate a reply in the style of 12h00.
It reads 7h38
